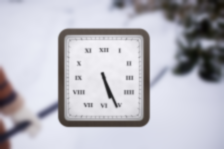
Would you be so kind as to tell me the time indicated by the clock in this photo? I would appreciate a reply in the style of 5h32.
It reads 5h26
